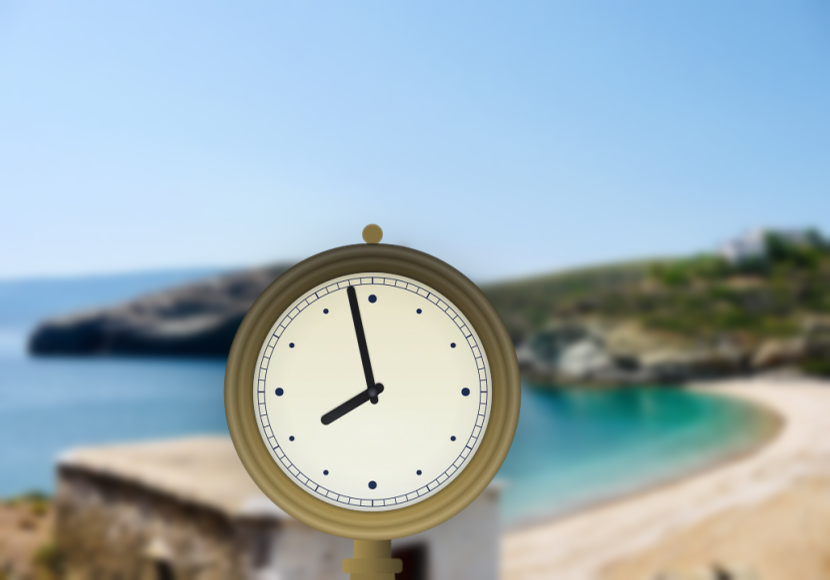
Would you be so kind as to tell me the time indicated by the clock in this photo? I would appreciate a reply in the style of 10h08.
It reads 7h58
